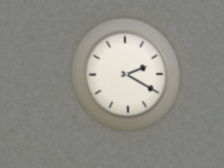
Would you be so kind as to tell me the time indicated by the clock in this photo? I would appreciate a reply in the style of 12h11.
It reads 2h20
